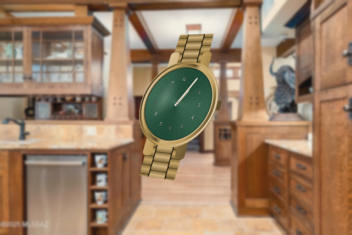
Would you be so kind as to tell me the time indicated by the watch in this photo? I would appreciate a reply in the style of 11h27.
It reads 1h05
